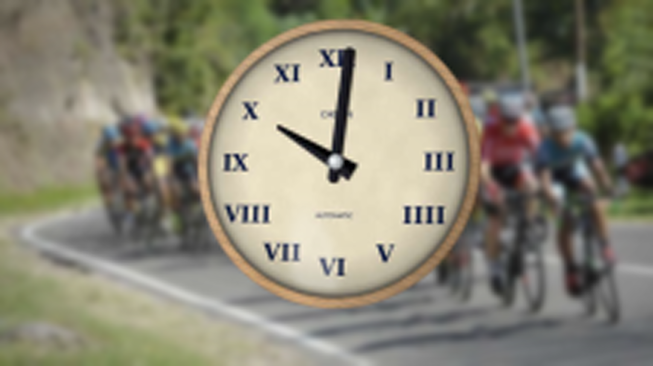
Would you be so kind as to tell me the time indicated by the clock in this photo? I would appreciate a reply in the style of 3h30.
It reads 10h01
